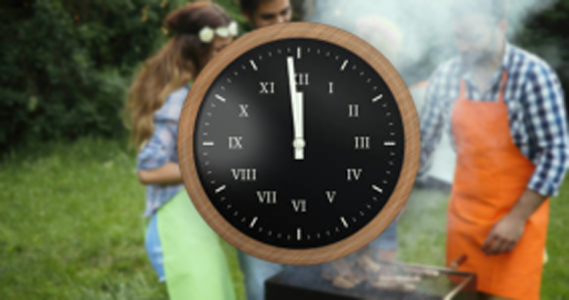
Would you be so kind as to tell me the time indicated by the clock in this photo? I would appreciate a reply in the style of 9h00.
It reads 11h59
